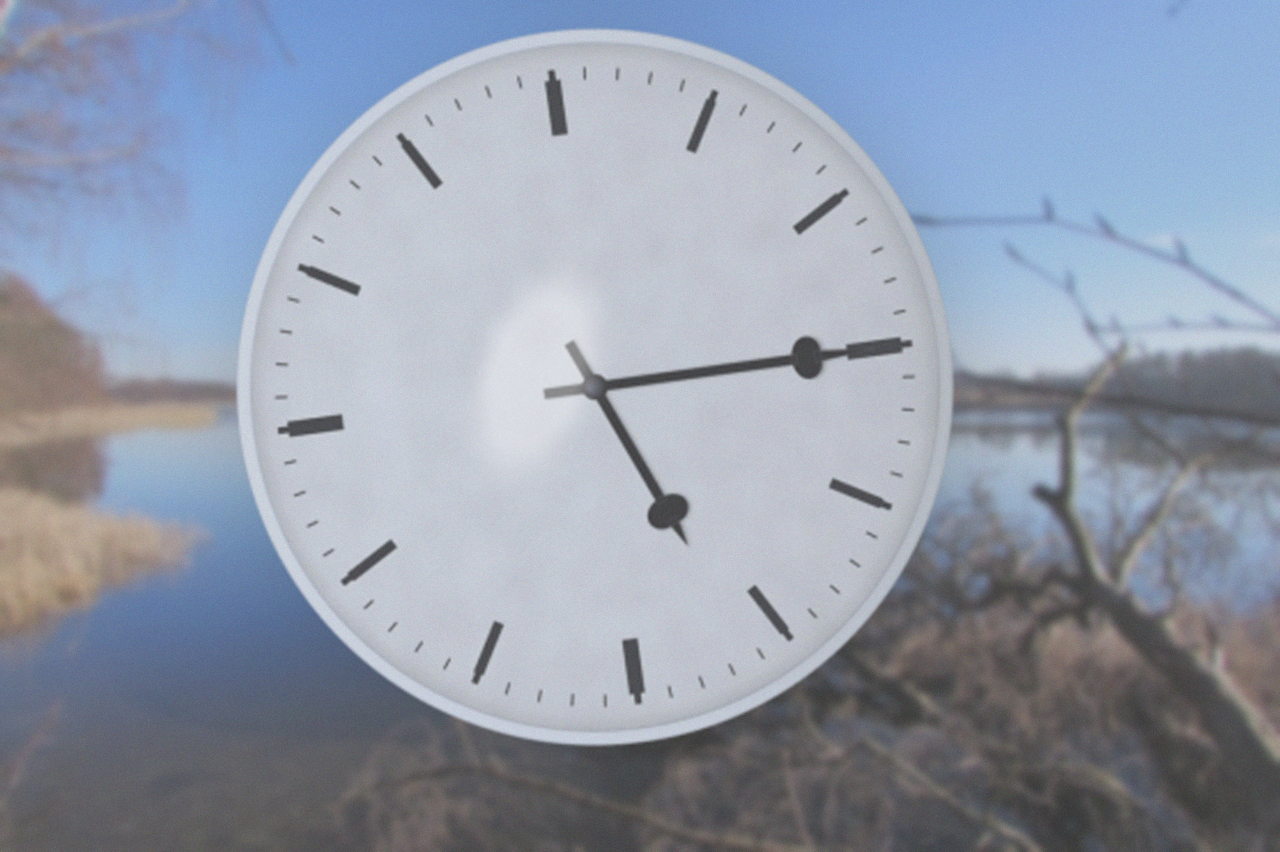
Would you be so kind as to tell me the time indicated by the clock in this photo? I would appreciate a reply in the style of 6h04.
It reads 5h15
